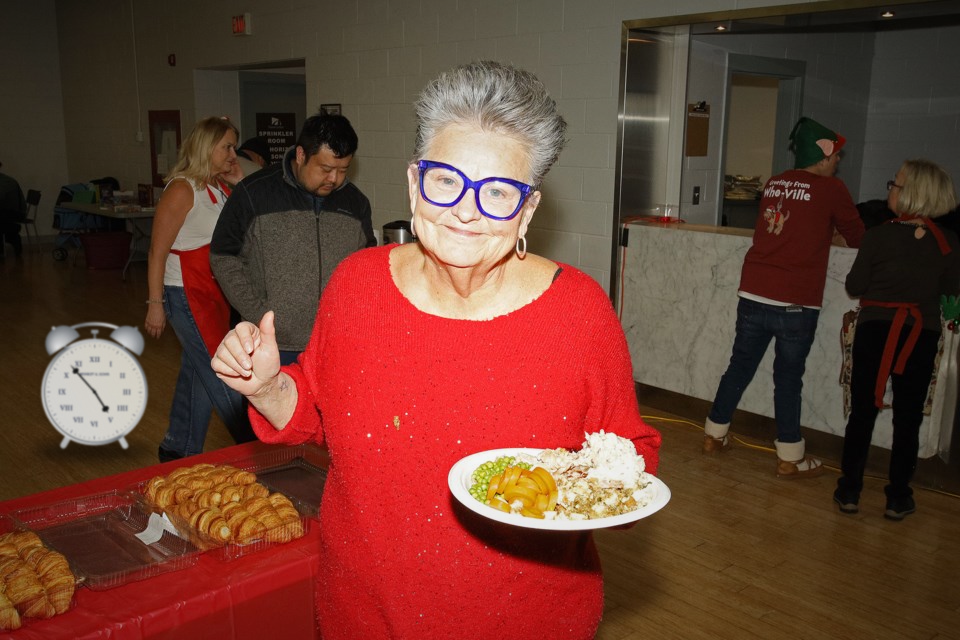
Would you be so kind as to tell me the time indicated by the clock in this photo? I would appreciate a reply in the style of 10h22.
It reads 4h53
